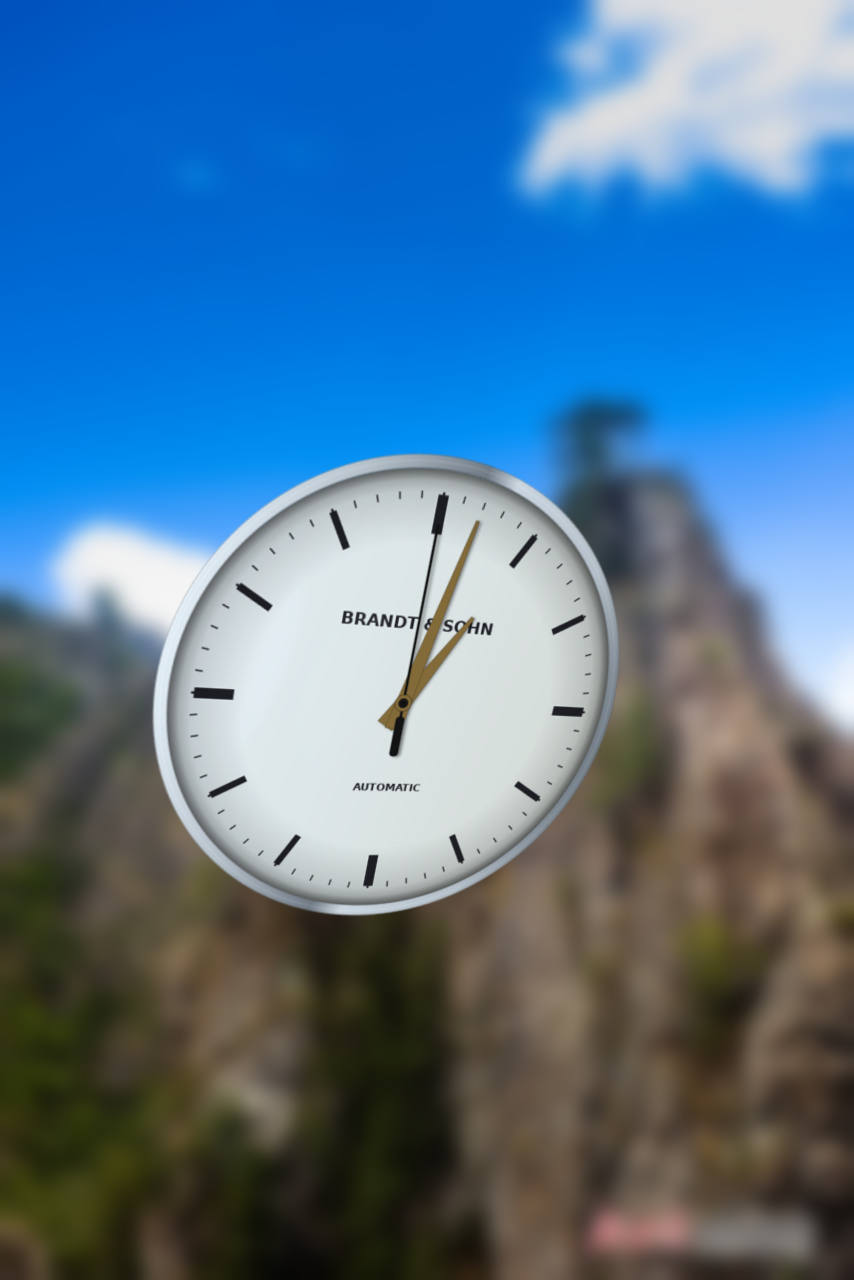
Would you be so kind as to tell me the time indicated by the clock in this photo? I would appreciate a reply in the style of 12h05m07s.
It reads 1h02m00s
